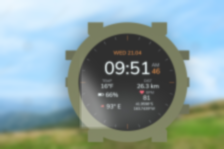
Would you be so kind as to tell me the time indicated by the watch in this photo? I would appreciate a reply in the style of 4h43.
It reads 9h51
